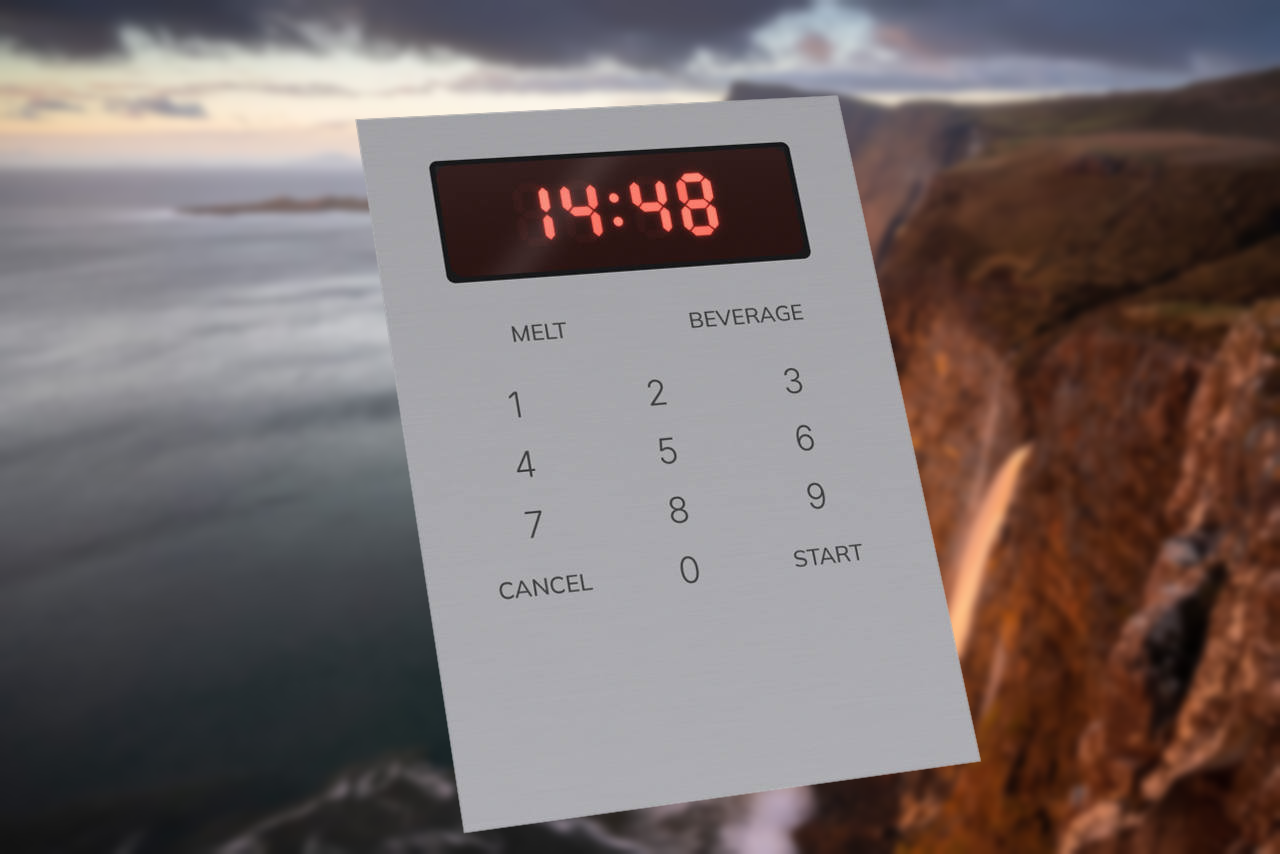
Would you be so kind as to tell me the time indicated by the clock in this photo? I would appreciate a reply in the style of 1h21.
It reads 14h48
